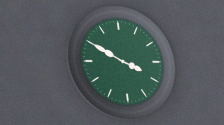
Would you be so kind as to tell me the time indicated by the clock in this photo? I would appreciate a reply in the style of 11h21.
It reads 3h50
